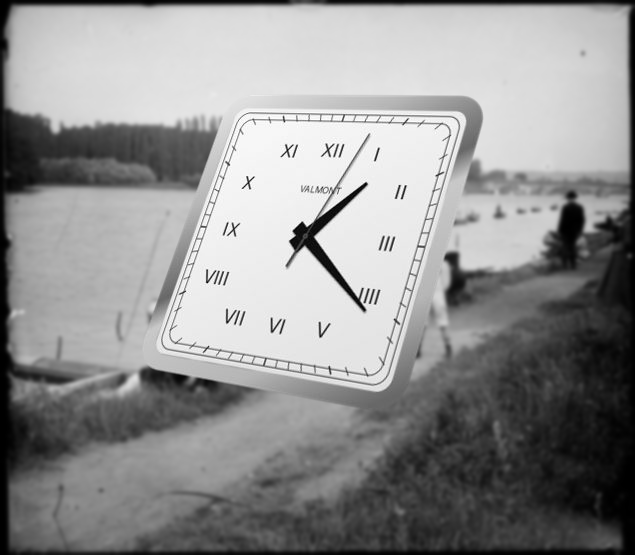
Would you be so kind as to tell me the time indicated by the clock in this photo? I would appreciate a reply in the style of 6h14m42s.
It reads 1h21m03s
